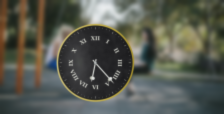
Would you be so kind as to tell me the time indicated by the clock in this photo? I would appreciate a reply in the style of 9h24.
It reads 6h23
